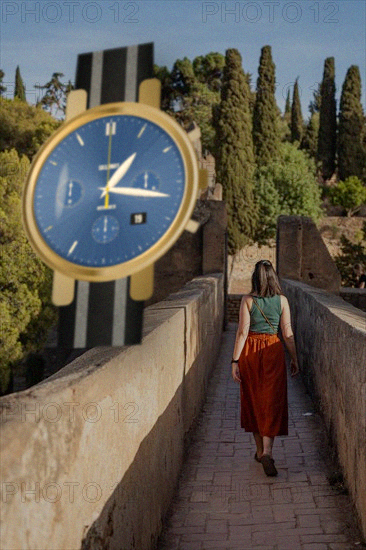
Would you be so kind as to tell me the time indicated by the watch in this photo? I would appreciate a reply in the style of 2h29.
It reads 1h17
